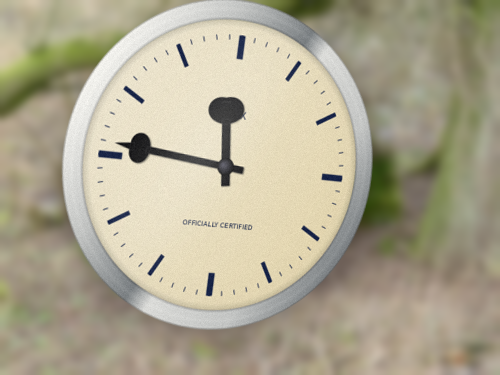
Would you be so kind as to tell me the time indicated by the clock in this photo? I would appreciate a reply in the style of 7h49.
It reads 11h46
